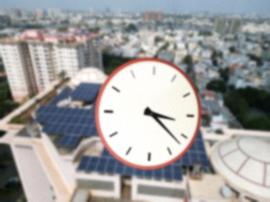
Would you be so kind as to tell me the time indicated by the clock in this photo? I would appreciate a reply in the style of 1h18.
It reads 3h22
